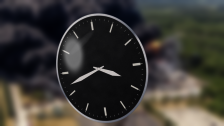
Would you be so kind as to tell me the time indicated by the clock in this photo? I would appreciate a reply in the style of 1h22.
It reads 3h42
